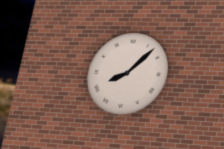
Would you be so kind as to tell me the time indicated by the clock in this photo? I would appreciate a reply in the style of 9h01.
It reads 8h07
